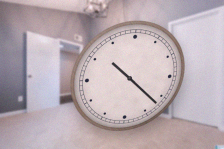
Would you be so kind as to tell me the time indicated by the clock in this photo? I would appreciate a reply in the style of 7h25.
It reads 10h22
